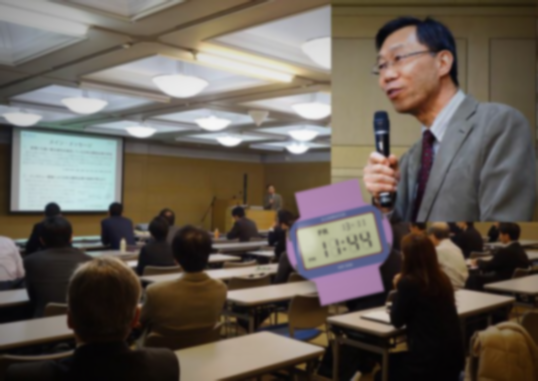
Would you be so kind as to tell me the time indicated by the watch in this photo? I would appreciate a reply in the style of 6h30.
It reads 11h44
